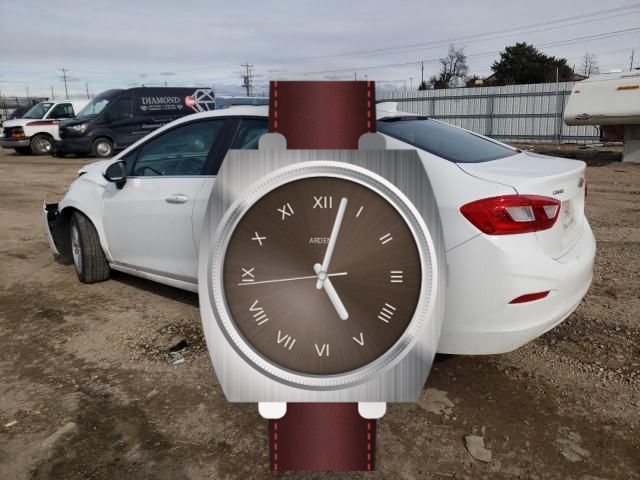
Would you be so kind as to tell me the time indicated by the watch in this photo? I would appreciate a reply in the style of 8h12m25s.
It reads 5h02m44s
